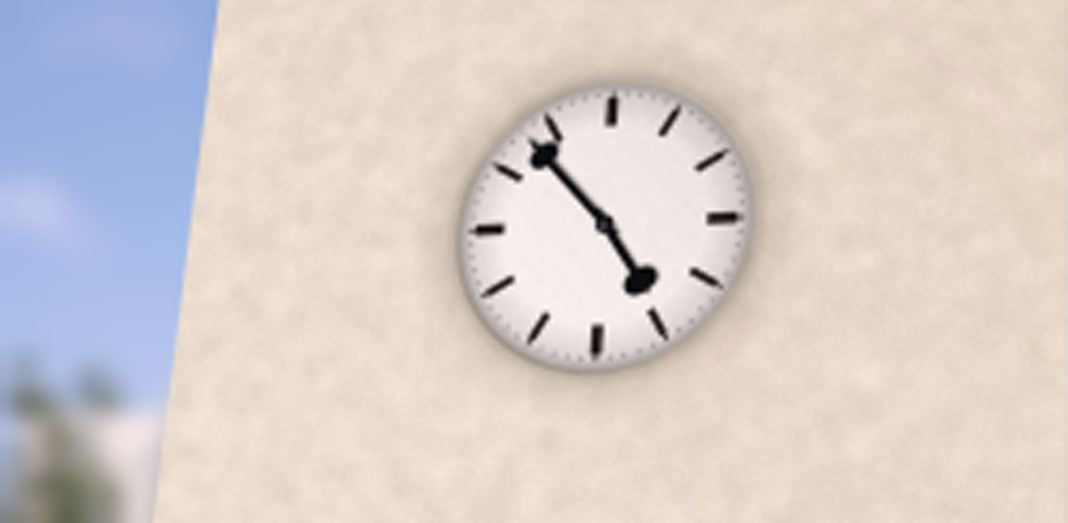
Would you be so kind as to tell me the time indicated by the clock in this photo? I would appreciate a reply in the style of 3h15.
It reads 4h53
